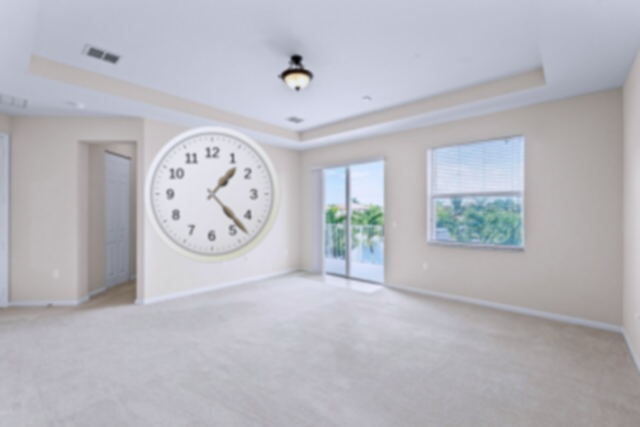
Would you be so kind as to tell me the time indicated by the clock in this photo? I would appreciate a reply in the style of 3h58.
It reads 1h23
